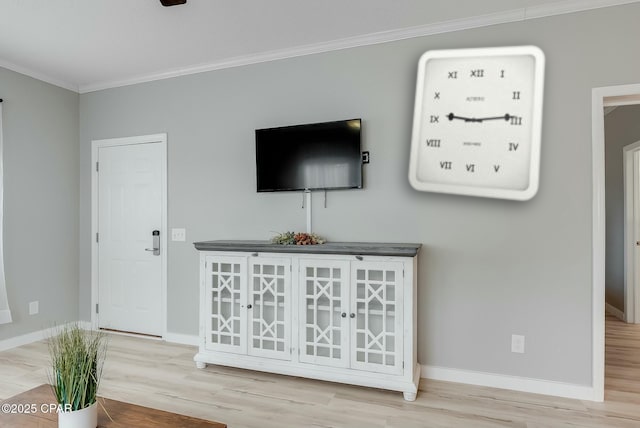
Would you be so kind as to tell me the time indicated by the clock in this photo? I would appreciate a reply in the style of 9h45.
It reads 9h14
